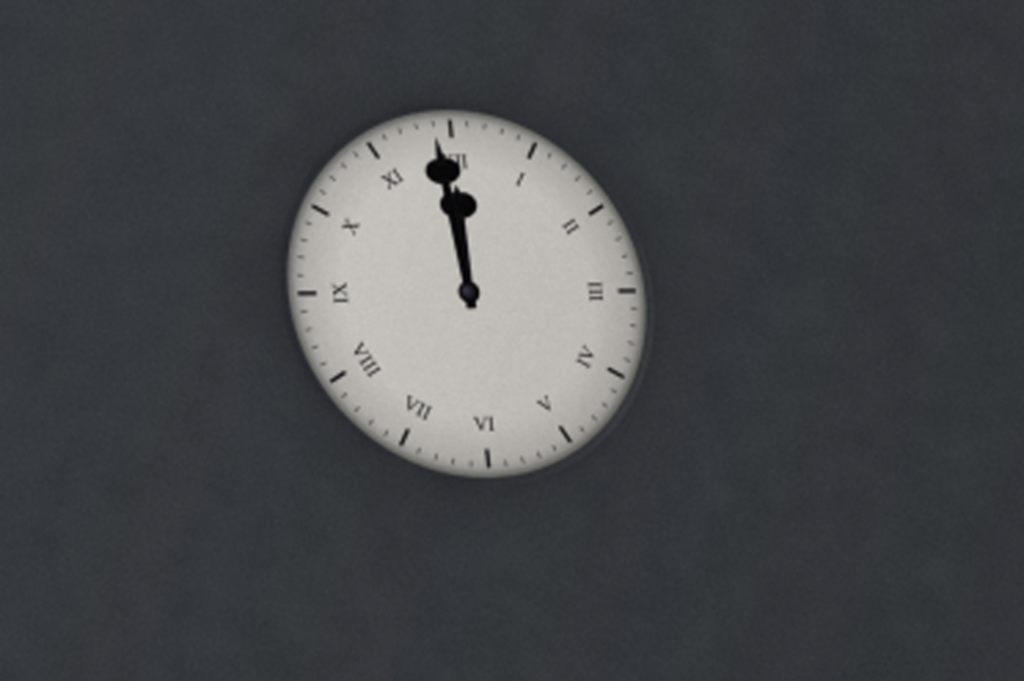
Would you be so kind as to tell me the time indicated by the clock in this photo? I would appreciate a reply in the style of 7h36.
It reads 11h59
